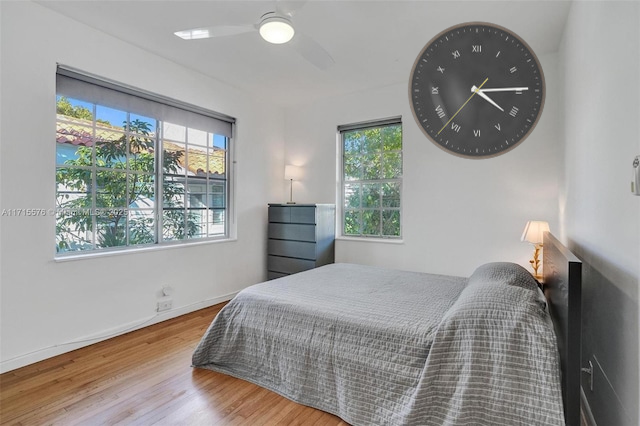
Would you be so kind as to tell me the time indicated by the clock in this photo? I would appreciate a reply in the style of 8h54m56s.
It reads 4h14m37s
